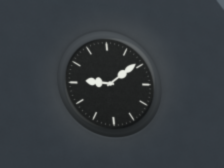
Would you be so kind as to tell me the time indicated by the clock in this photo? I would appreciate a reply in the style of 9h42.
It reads 9h09
